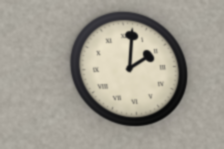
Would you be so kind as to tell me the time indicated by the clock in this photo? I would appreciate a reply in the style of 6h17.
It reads 2h02
